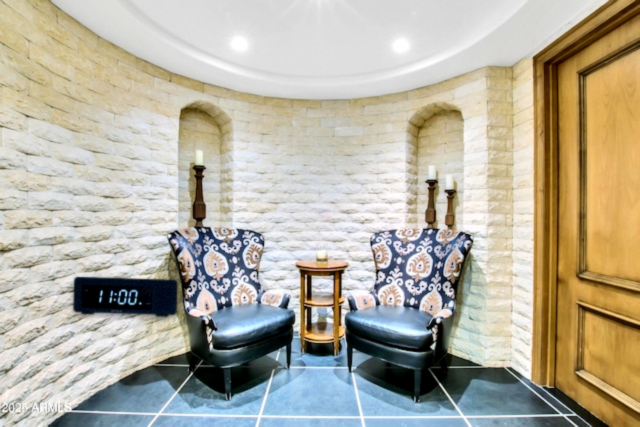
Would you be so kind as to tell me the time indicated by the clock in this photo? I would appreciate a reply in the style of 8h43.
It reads 11h00
